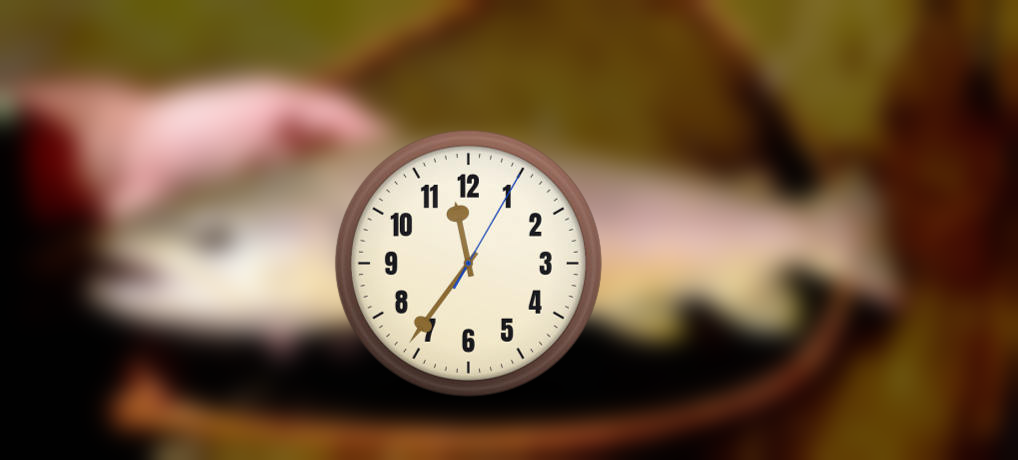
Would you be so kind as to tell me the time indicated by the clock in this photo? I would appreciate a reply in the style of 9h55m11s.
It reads 11h36m05s
